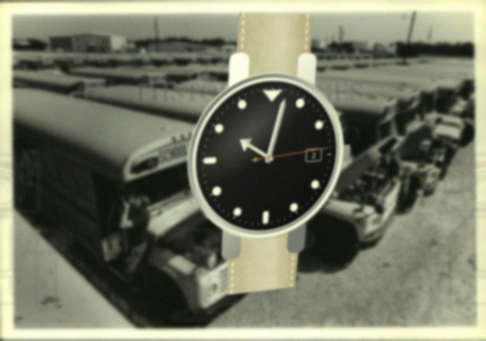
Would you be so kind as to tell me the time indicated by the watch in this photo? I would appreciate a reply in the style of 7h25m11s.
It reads 10h02m14s
